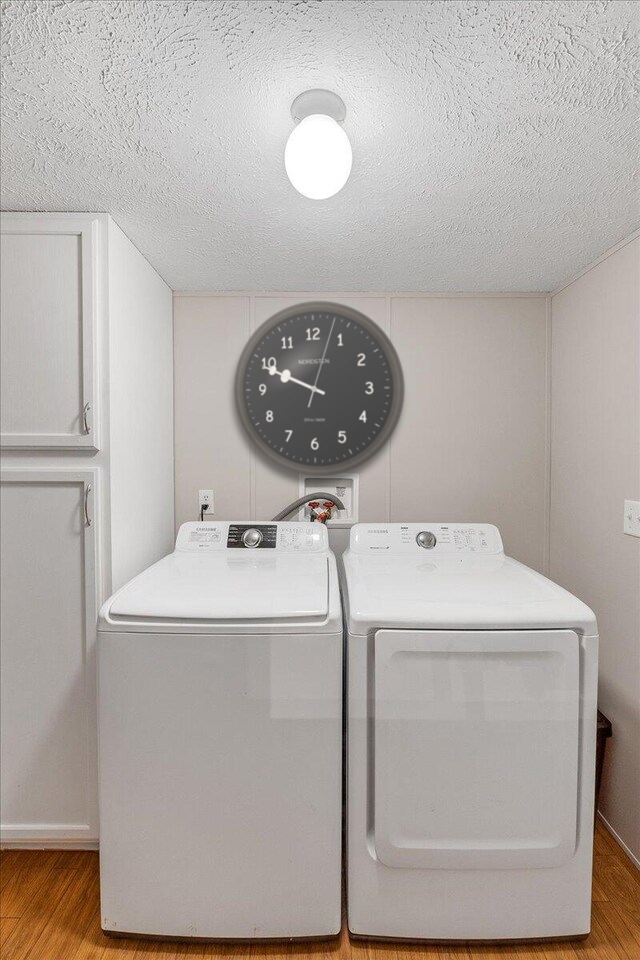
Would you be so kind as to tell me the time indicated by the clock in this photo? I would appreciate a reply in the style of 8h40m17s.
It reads 9h49m03s
